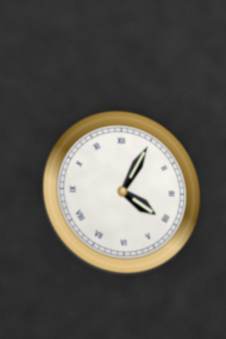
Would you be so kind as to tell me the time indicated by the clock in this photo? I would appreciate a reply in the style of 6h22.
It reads 4h05
